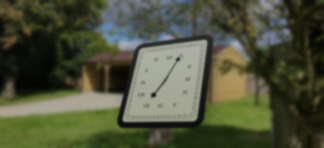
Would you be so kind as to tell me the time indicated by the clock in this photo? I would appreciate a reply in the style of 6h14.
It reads 7h04
